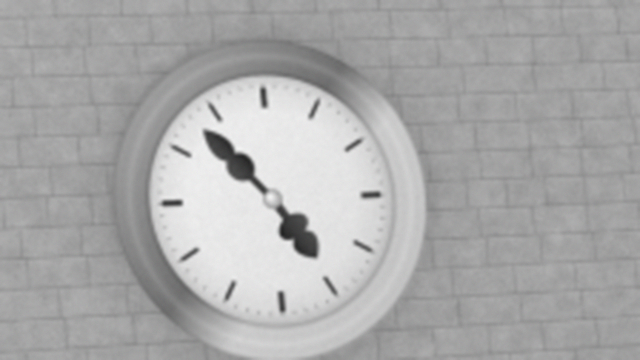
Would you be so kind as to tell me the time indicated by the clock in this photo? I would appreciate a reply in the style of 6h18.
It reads 4h53
